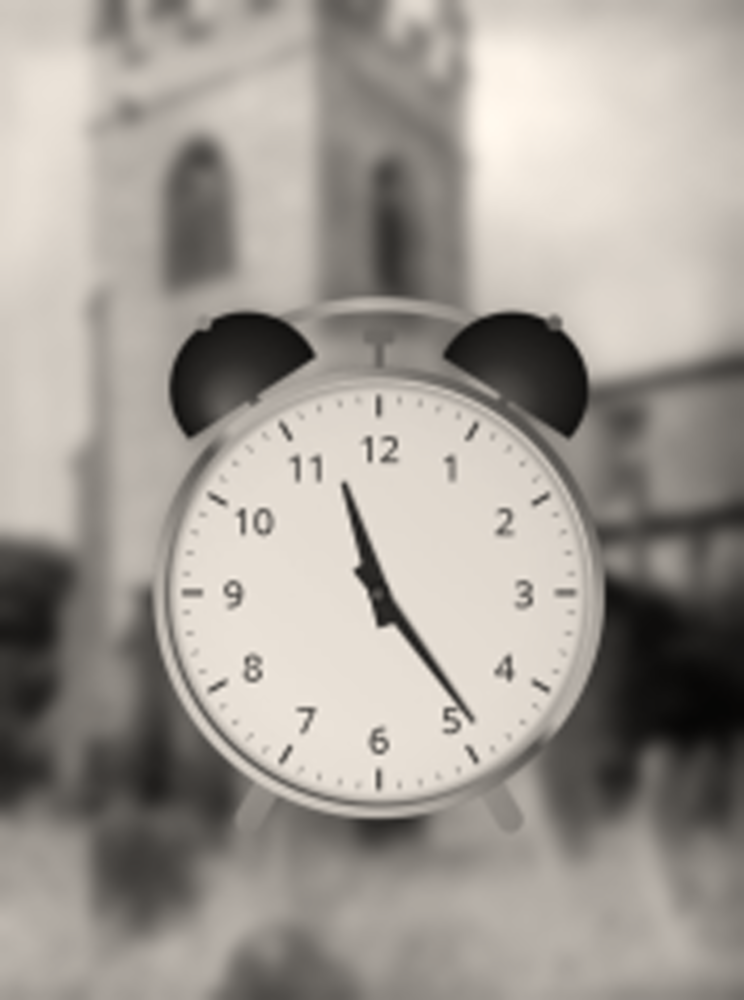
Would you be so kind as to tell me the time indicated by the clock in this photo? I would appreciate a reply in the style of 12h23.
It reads 11h24
